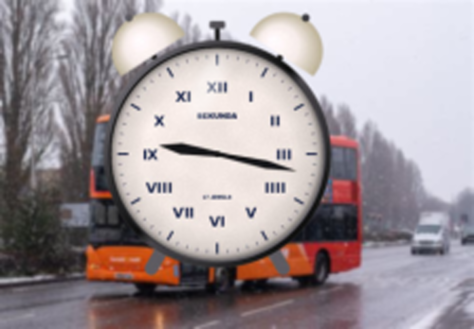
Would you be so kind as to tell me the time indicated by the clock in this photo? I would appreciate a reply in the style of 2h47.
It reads 9h17
